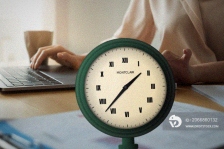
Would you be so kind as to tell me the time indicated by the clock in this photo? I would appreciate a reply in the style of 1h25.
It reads 1h37
